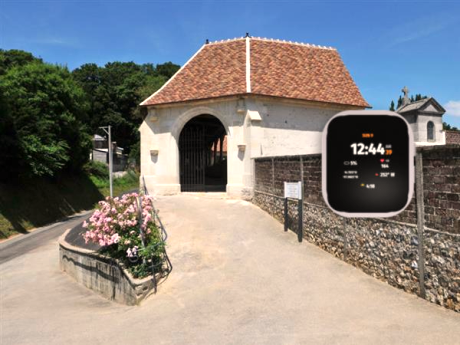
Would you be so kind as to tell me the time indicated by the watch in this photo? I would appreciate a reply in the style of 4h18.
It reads 12h44
